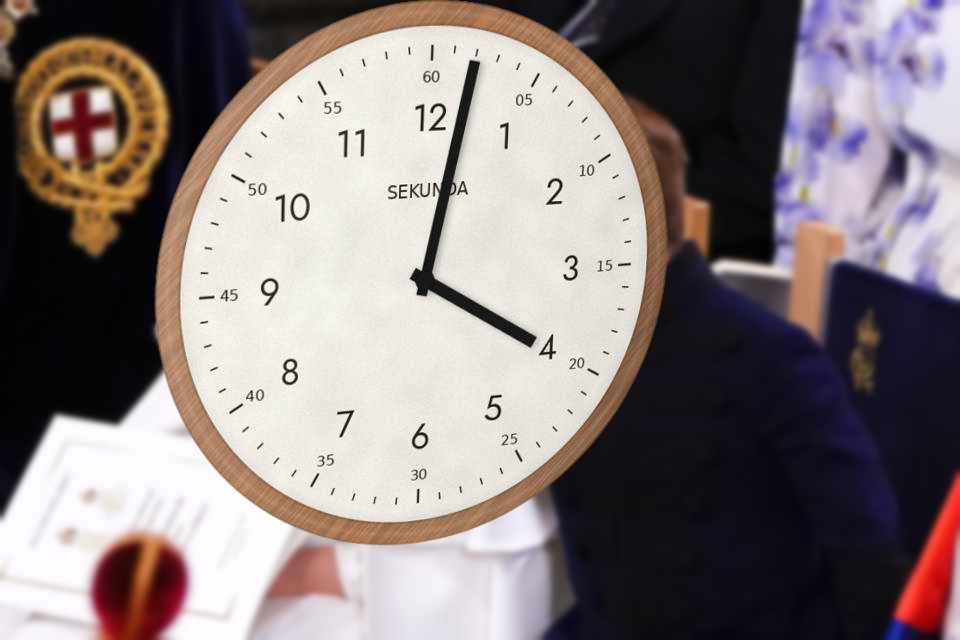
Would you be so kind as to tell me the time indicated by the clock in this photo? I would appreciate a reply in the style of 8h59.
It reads 4h02
